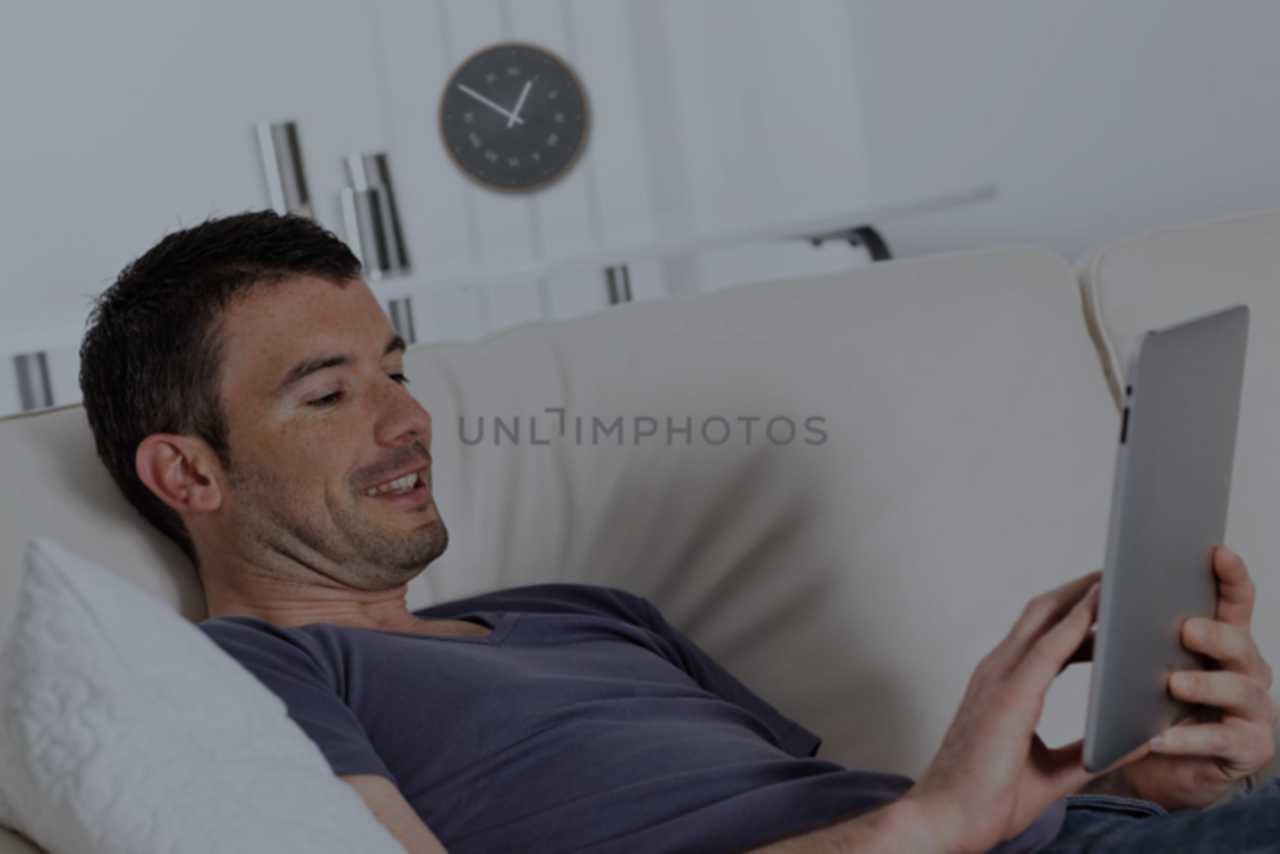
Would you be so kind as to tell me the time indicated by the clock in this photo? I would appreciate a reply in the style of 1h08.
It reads 12h50
